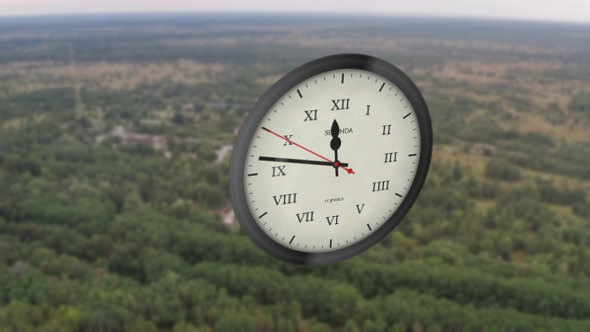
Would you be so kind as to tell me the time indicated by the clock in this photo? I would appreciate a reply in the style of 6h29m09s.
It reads 11h46m50s
